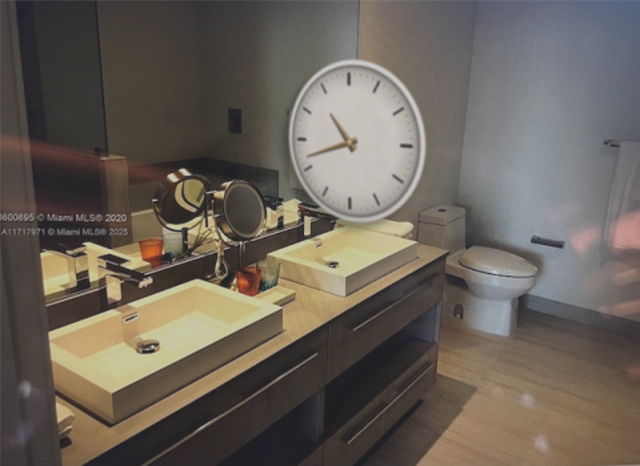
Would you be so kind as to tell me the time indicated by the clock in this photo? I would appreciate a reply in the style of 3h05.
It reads 10h42
